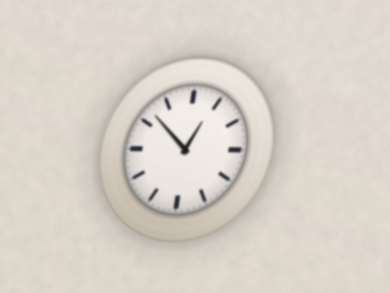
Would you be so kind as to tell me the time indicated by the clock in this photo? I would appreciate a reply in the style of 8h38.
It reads 12h52
